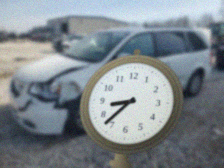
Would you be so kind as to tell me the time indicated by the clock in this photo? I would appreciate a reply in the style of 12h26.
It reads 8h37
